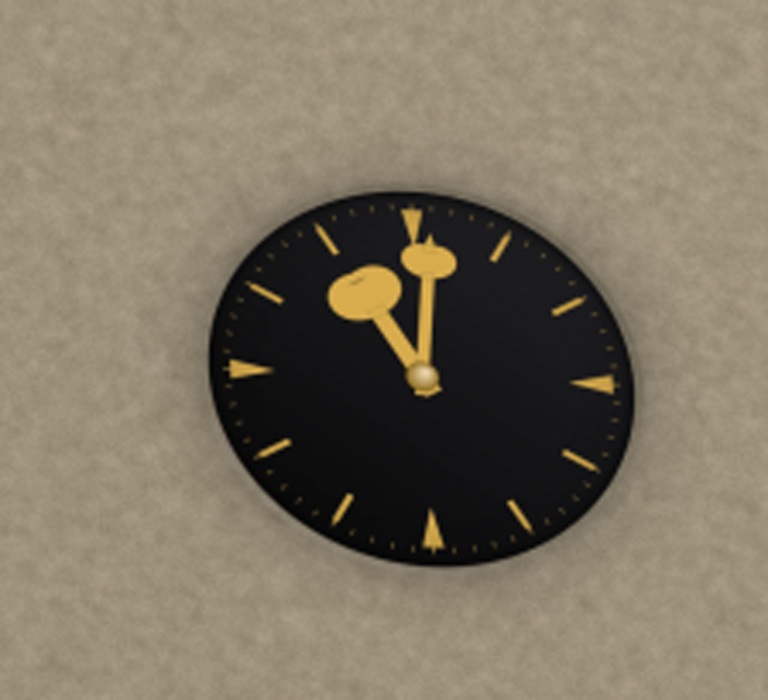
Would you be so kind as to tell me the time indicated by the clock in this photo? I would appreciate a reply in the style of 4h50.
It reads 11h01
